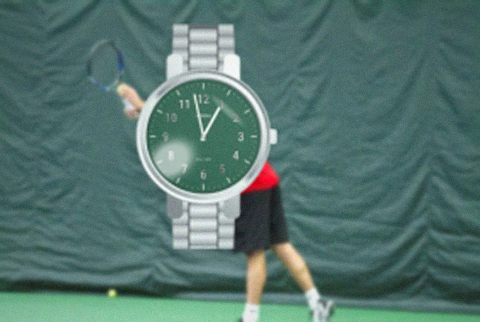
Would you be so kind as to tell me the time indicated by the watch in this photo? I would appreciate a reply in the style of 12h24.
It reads 12h58
